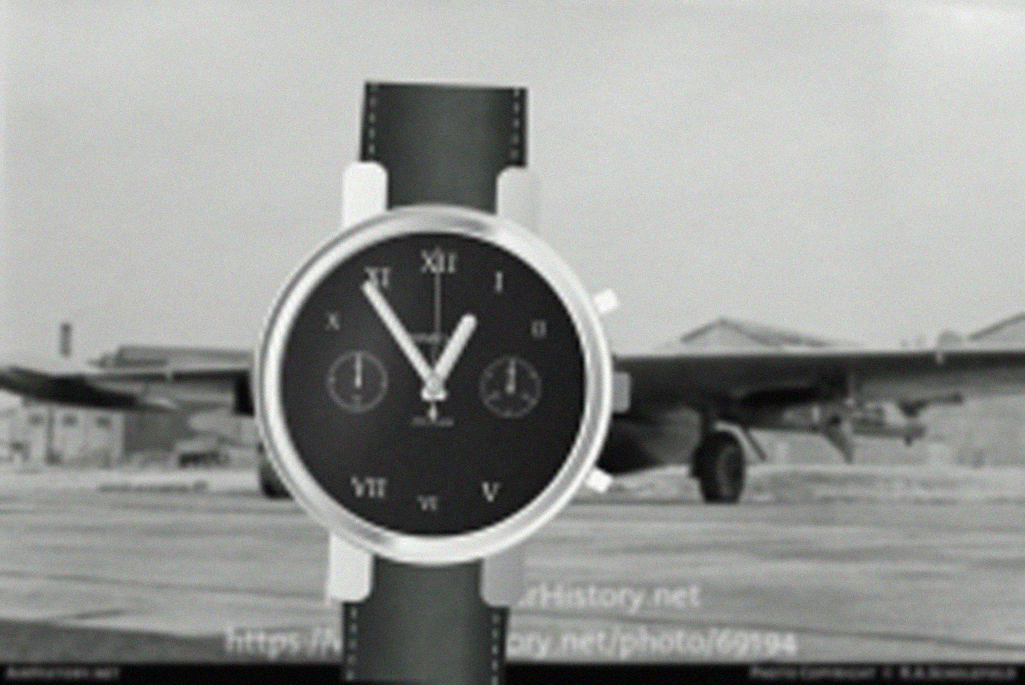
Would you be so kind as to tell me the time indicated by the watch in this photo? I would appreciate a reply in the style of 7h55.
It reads 12h54
